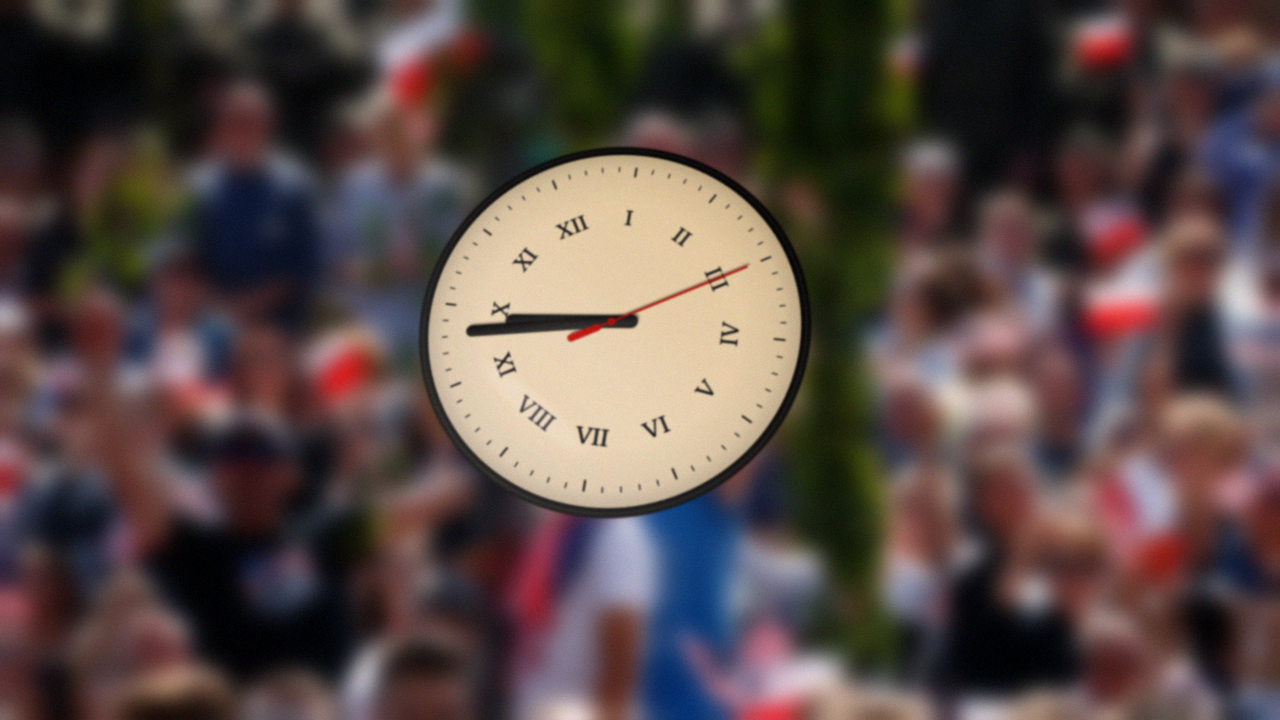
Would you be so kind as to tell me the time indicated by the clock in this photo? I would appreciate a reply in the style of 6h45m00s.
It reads 9h48m15s
